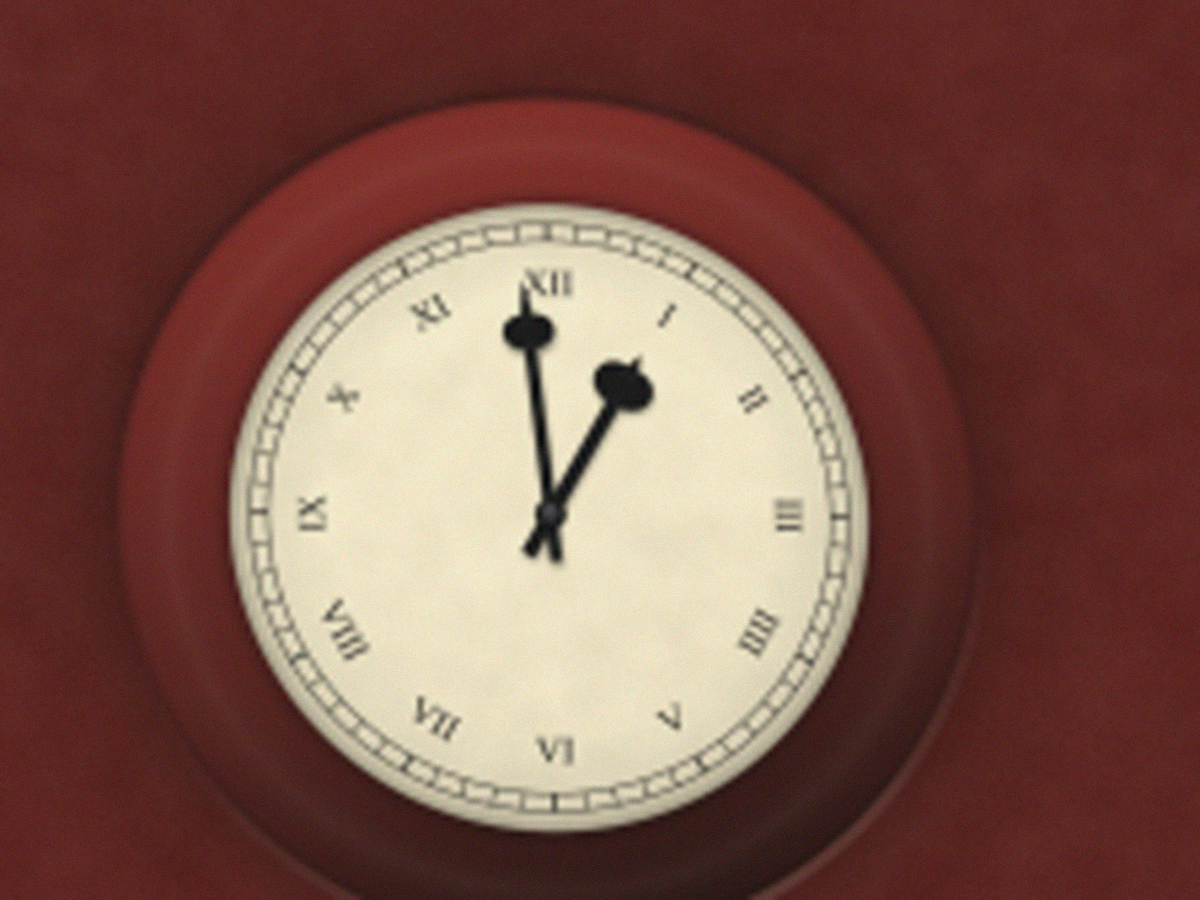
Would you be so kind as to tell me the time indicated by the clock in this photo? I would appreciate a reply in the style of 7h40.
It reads 12h59
